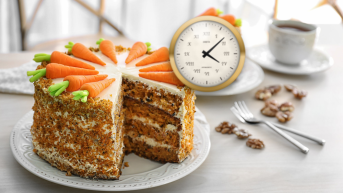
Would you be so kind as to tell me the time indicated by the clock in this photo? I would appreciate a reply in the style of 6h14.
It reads 4h08
